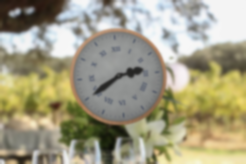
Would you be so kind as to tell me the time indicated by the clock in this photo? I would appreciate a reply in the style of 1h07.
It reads 2h40
